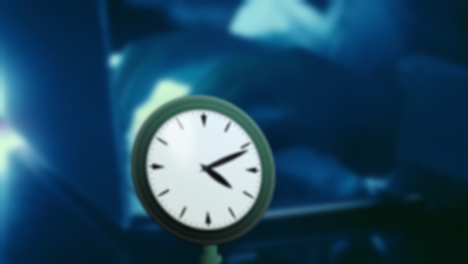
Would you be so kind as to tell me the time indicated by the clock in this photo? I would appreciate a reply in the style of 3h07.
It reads 4h11
